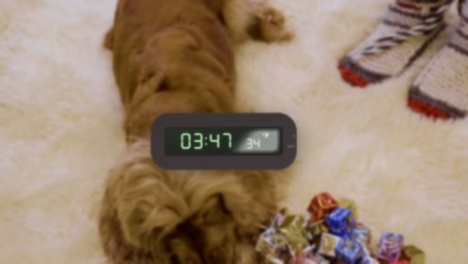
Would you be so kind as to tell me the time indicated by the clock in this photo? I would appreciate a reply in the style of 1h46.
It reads 3h47
